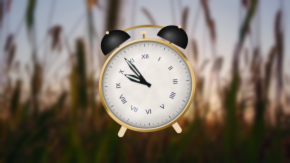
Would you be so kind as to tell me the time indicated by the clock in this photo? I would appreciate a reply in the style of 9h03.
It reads 9h54
